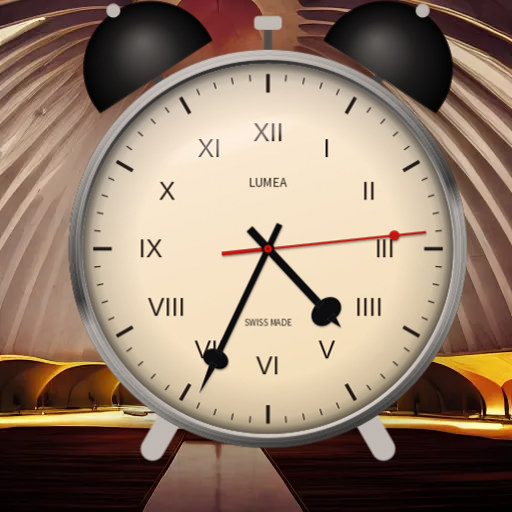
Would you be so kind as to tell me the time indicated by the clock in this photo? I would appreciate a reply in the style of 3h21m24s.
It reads 4h34m14s
